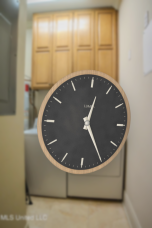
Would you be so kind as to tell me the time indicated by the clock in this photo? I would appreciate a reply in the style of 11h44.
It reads 12h25
